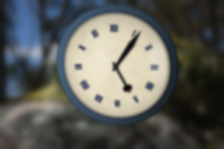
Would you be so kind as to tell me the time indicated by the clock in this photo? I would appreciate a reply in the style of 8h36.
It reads 5h06
